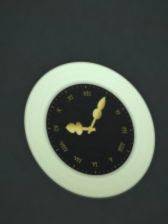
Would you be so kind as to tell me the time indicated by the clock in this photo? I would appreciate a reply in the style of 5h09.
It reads 9h05
